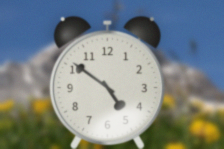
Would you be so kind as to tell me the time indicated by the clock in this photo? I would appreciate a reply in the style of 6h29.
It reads 4h51
